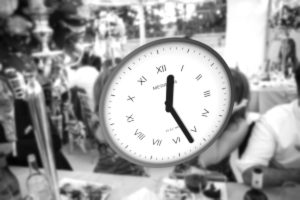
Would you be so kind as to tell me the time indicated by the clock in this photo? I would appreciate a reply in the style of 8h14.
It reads 12h27
